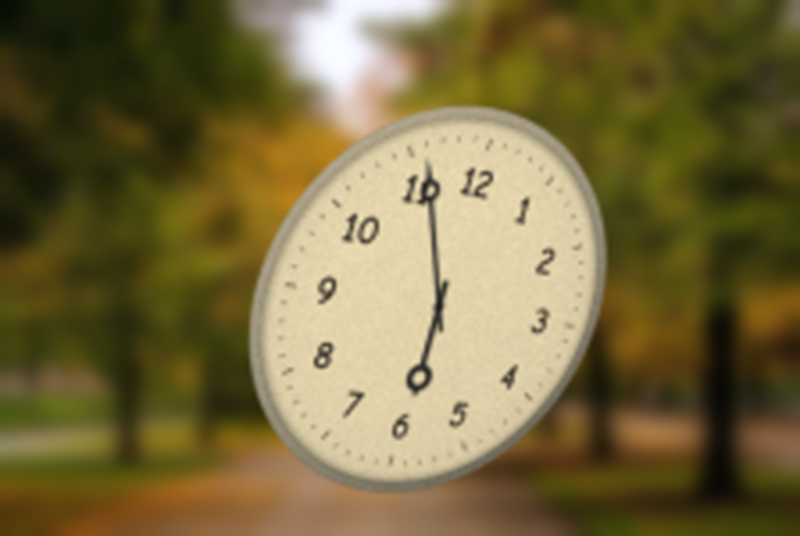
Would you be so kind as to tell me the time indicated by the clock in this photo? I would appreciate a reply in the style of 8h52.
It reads 5h56
